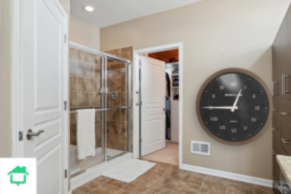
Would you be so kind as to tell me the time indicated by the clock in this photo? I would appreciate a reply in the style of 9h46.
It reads 12h45
